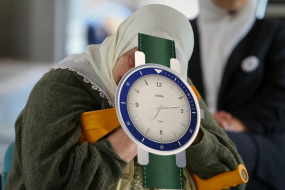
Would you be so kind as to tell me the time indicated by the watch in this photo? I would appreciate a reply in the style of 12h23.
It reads 7h13
